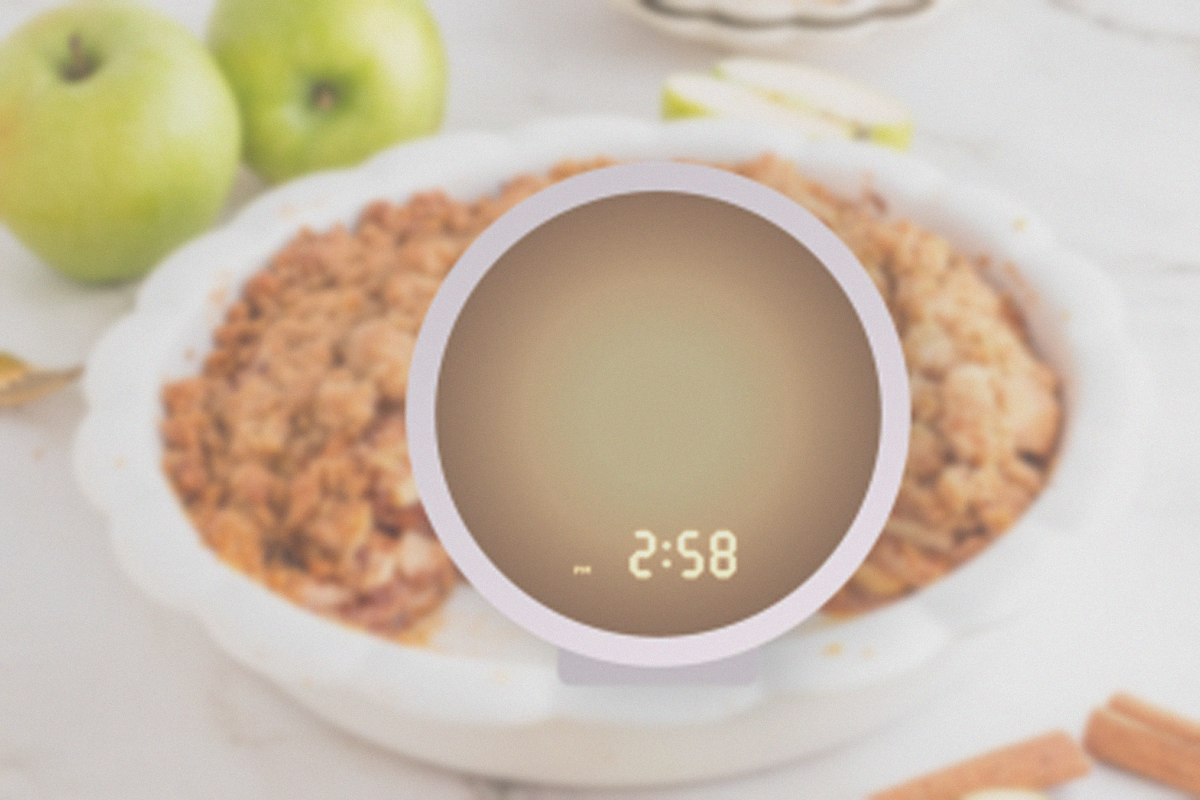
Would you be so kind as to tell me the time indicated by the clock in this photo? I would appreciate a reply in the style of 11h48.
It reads 2h58
